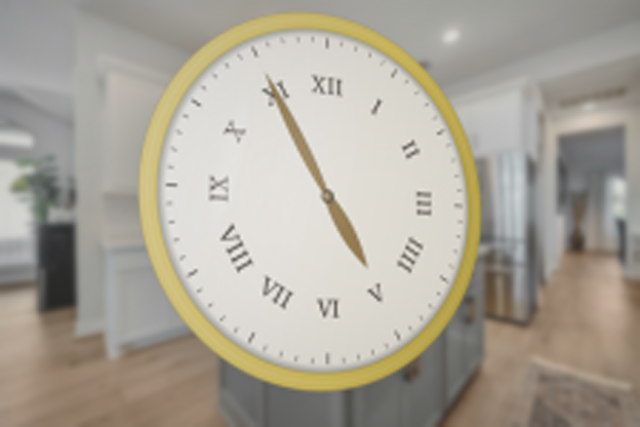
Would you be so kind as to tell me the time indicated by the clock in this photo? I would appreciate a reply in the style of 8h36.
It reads 4h55
